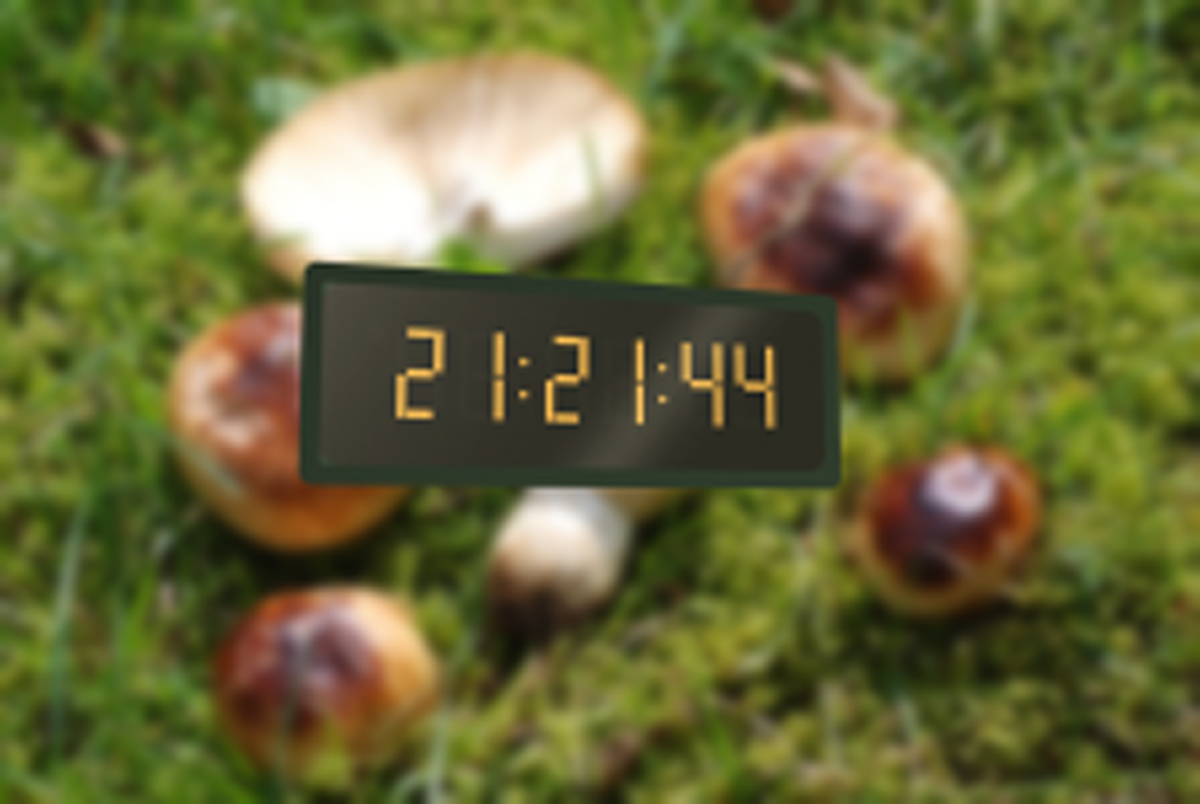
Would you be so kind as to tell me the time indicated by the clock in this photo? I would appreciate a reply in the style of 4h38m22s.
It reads 21h21m44s
